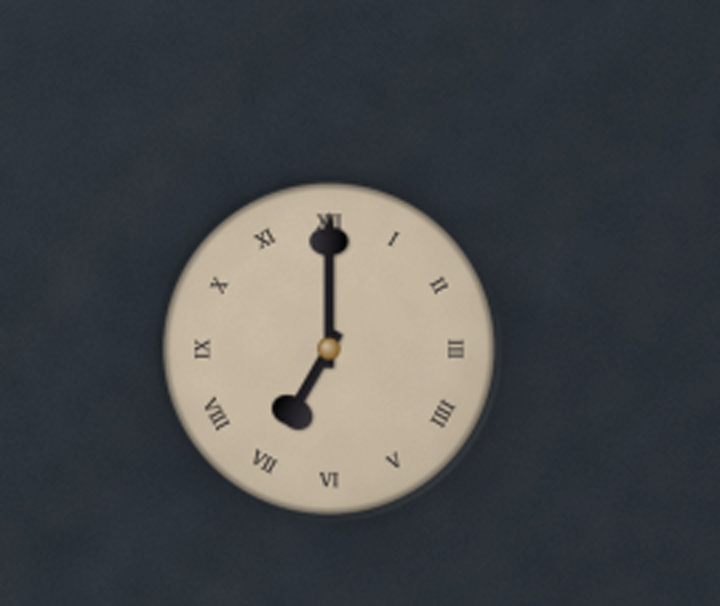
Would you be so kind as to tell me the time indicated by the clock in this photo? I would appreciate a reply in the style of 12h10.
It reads 7h00
